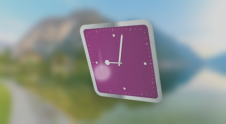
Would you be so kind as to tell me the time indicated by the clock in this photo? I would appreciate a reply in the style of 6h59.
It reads 9h03
